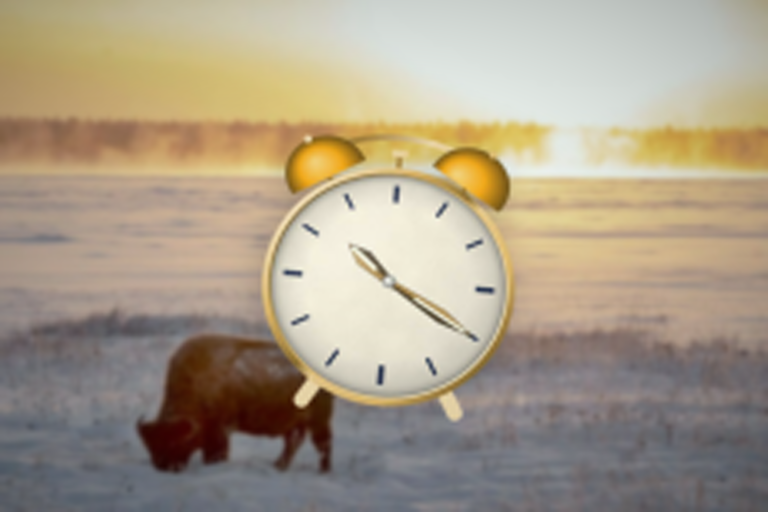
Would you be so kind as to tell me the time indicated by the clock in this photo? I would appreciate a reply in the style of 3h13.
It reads 10h20
